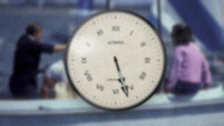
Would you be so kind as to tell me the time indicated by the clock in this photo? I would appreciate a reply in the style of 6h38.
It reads 5h27
